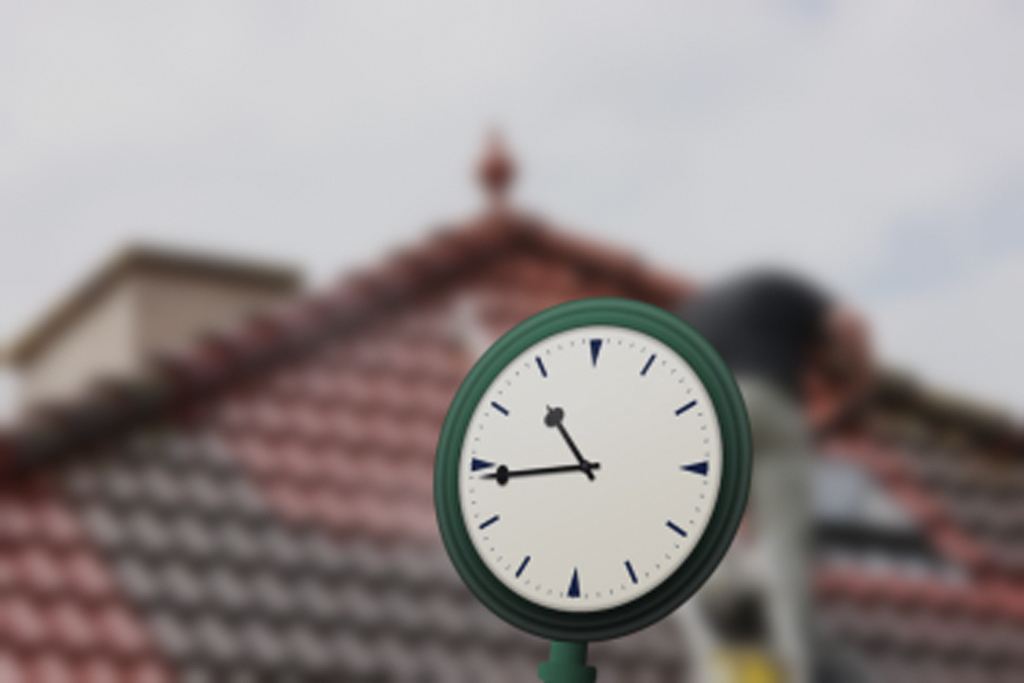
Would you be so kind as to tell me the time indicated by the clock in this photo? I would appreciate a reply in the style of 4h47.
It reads 10h44
